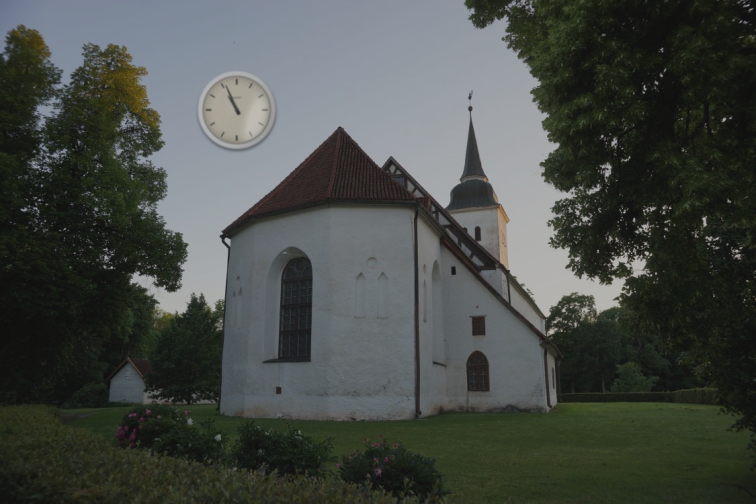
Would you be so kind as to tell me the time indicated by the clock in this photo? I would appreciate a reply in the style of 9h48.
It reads 10h56
